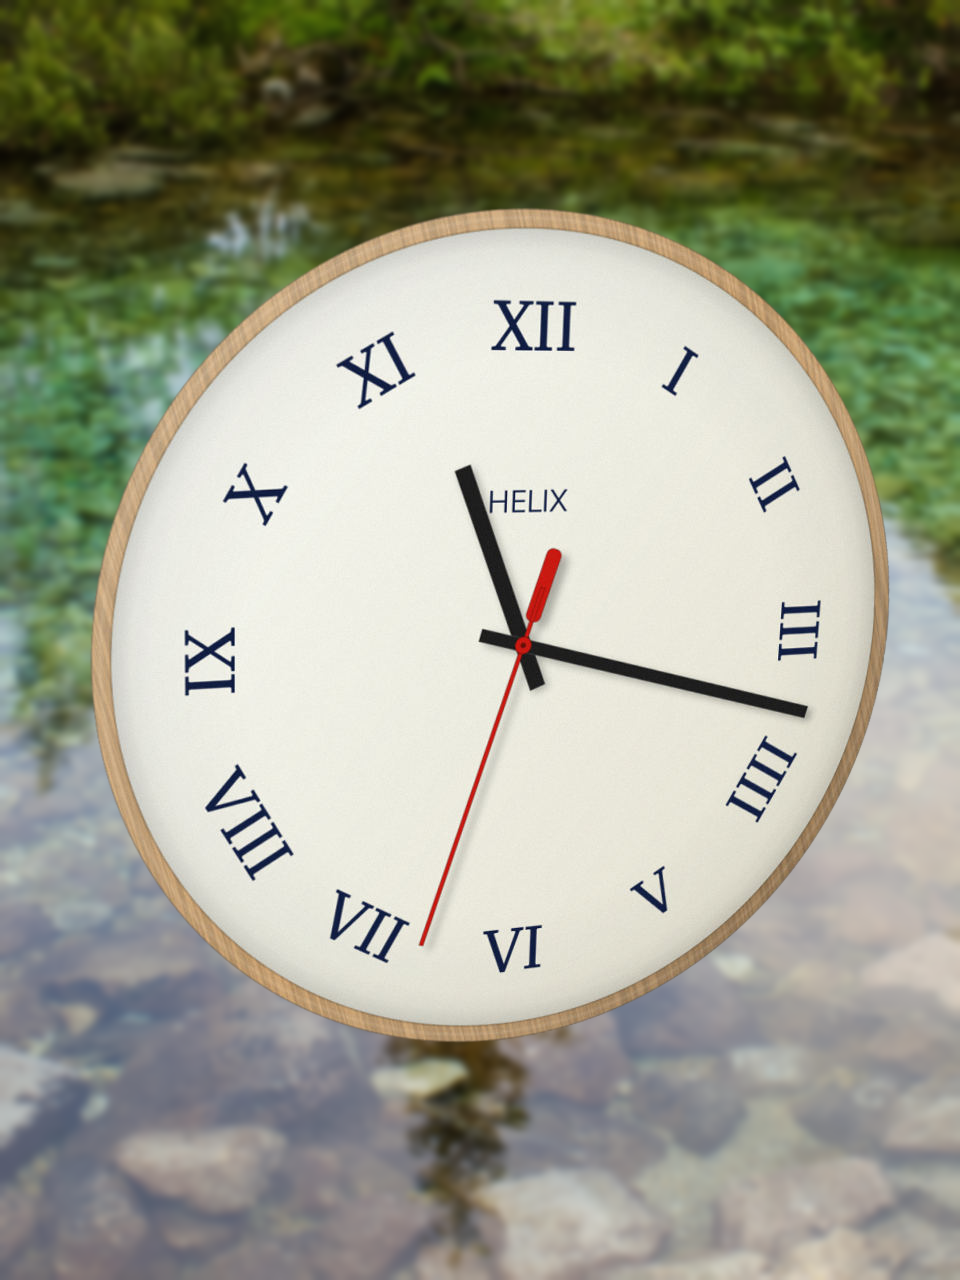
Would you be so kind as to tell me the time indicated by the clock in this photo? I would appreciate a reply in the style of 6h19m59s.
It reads 11h17m33s
